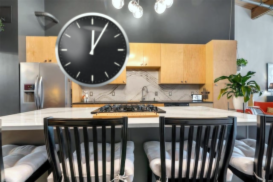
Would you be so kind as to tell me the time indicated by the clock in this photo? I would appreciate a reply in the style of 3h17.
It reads 12h05
